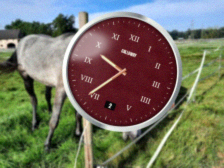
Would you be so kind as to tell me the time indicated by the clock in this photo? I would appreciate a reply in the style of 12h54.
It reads 9h36
